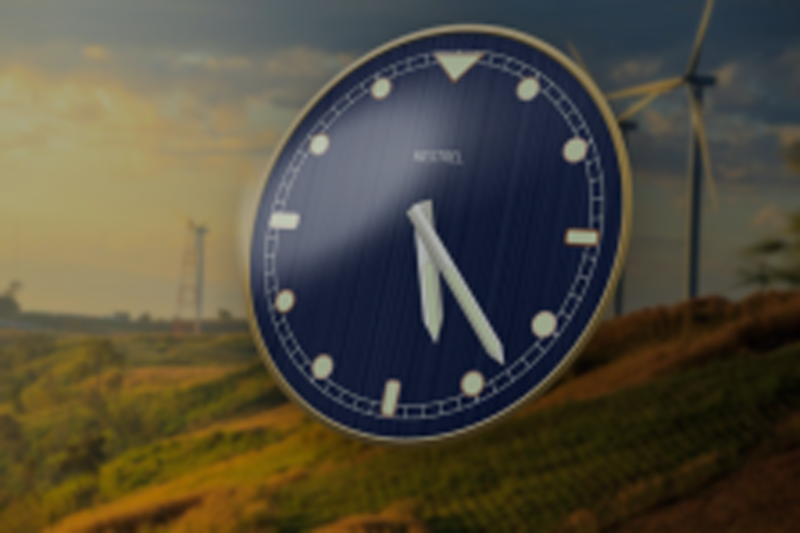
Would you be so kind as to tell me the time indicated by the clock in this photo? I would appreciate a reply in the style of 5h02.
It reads 5h23
